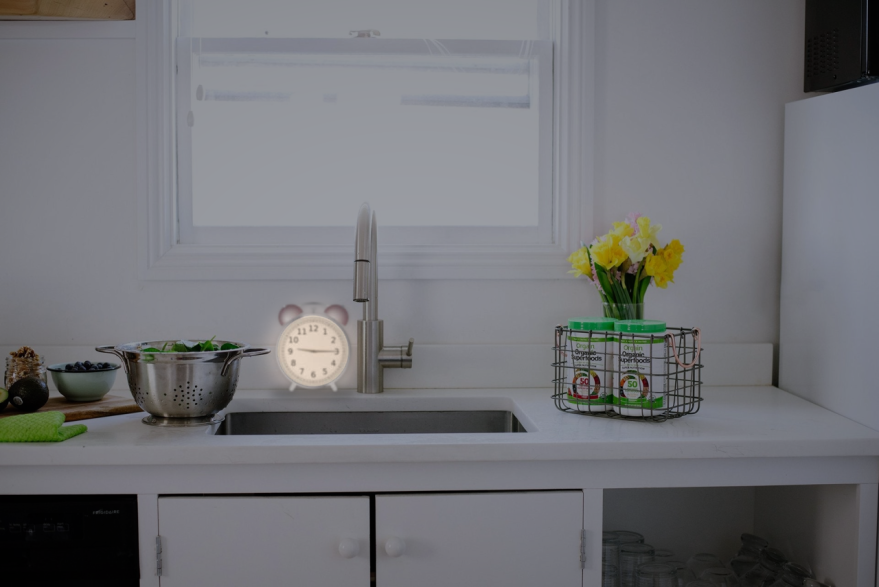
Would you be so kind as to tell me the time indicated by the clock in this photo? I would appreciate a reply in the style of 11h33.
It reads 9h15
